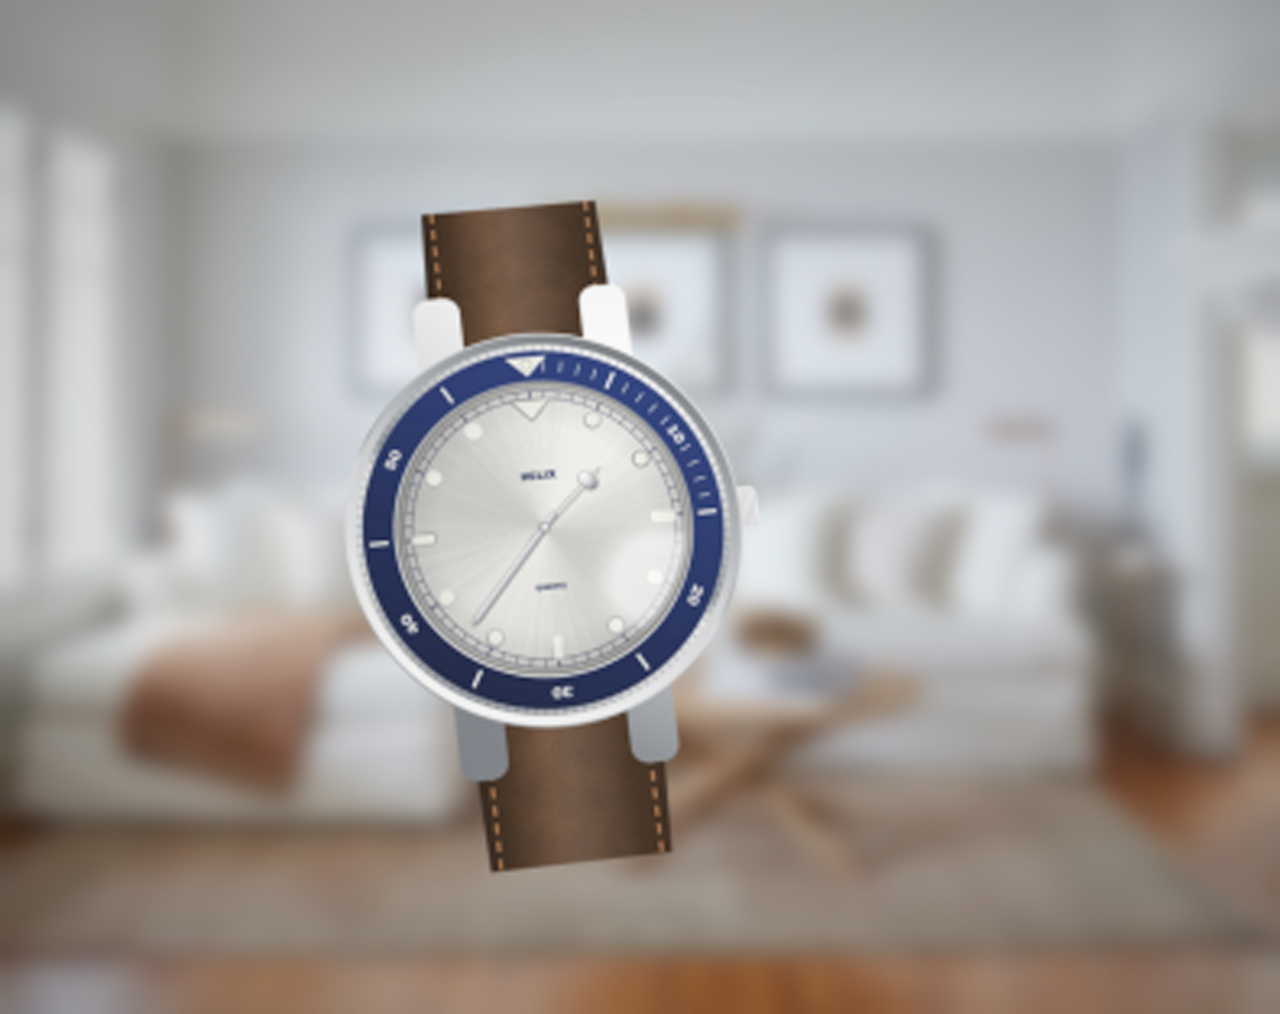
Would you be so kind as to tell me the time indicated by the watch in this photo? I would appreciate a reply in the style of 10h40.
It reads 1h37
